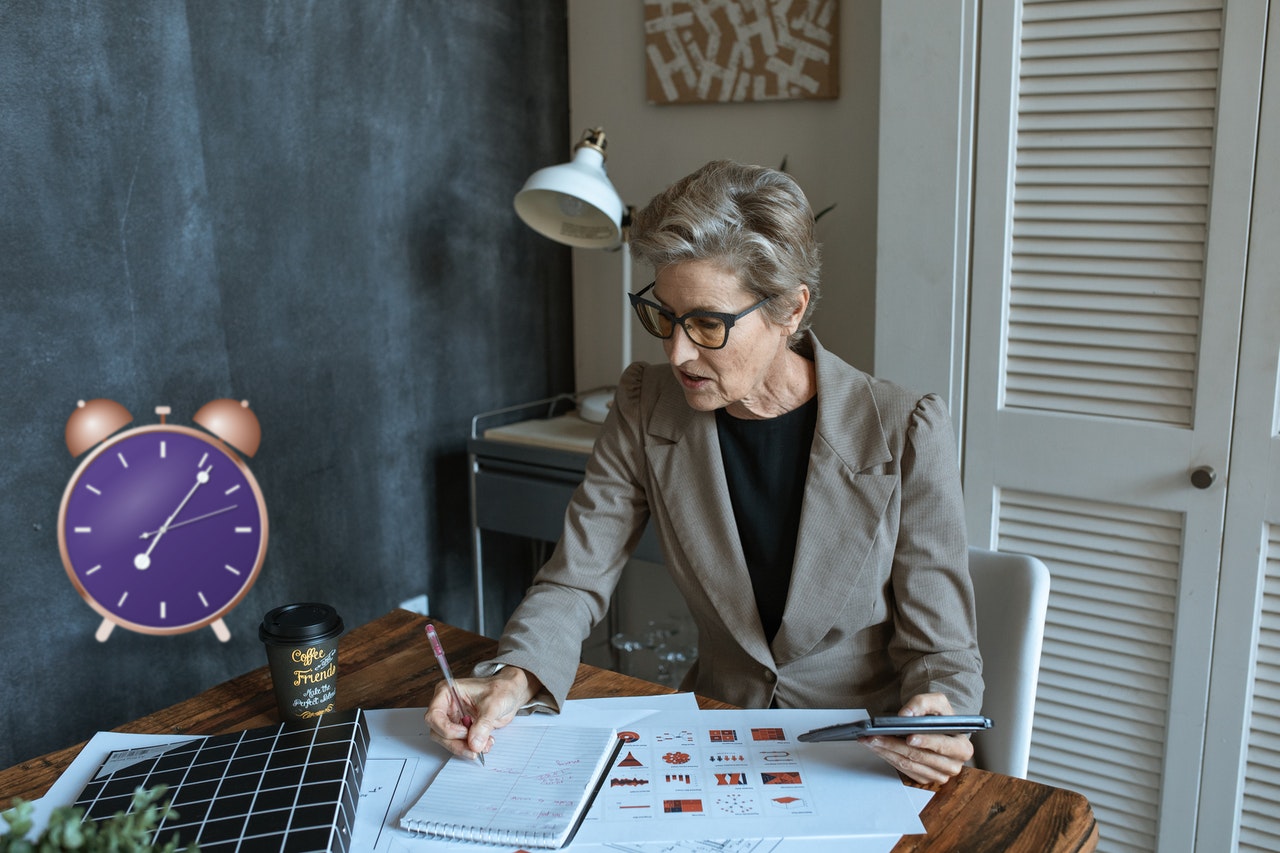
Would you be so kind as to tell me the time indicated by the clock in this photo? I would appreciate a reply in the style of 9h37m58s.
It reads 7h06m12s
